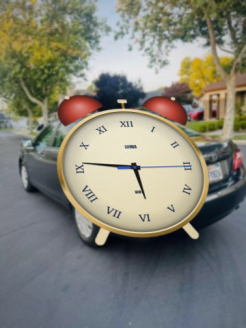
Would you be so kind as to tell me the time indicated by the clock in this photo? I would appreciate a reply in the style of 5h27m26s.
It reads 5h46m15s
